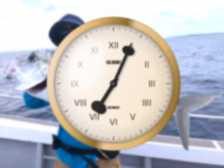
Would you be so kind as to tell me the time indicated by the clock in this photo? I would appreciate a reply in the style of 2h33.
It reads 7h04
